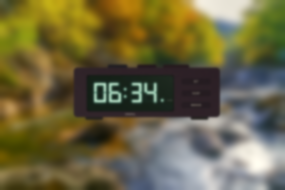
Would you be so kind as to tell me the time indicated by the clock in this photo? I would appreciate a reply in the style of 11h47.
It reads 6h34
